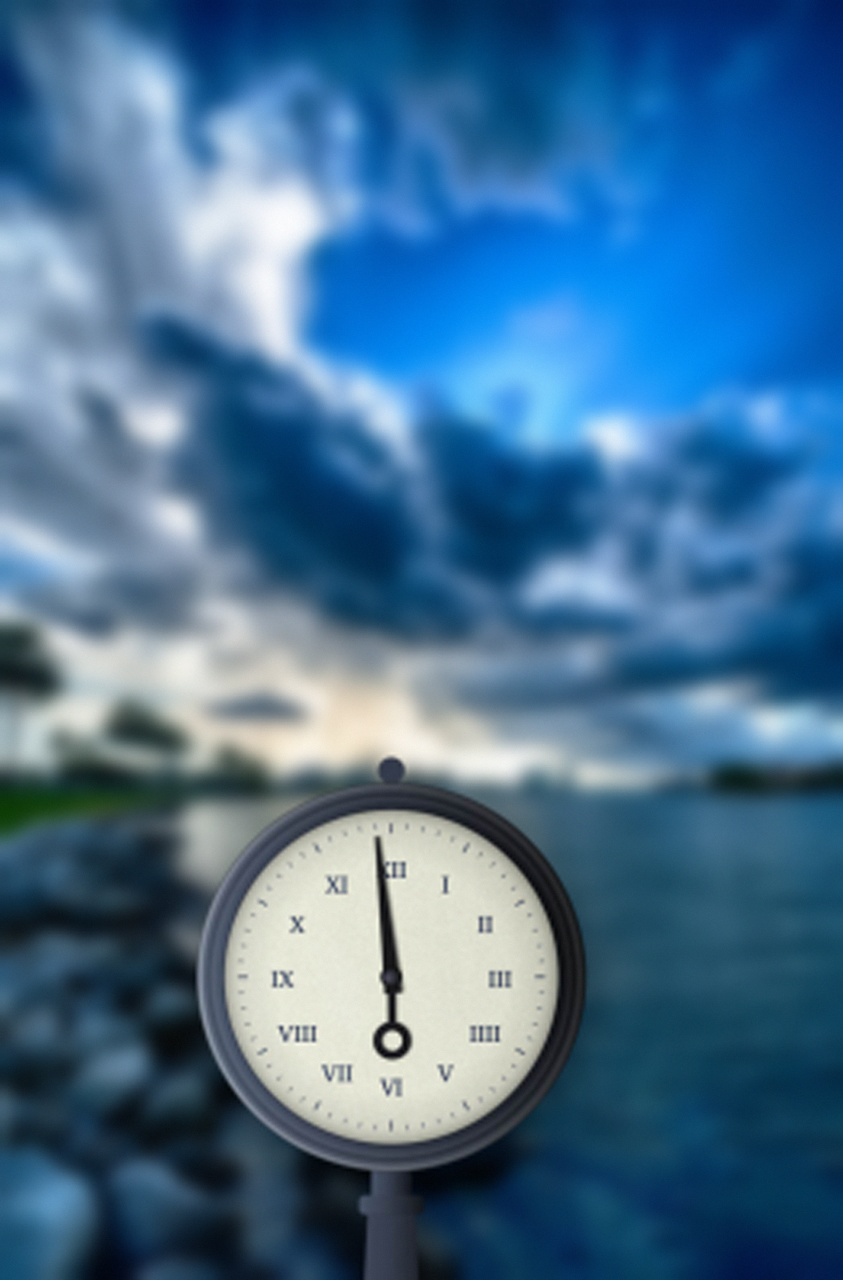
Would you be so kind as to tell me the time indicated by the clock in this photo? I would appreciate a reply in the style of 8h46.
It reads 5h59
